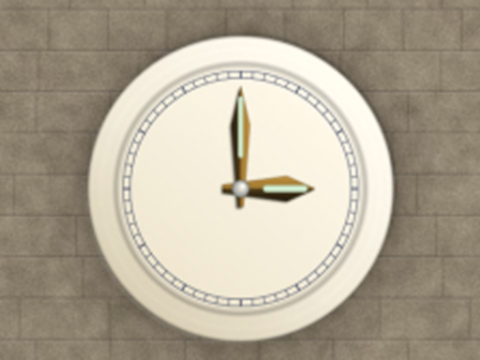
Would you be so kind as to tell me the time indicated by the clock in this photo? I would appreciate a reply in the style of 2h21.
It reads 3h00
